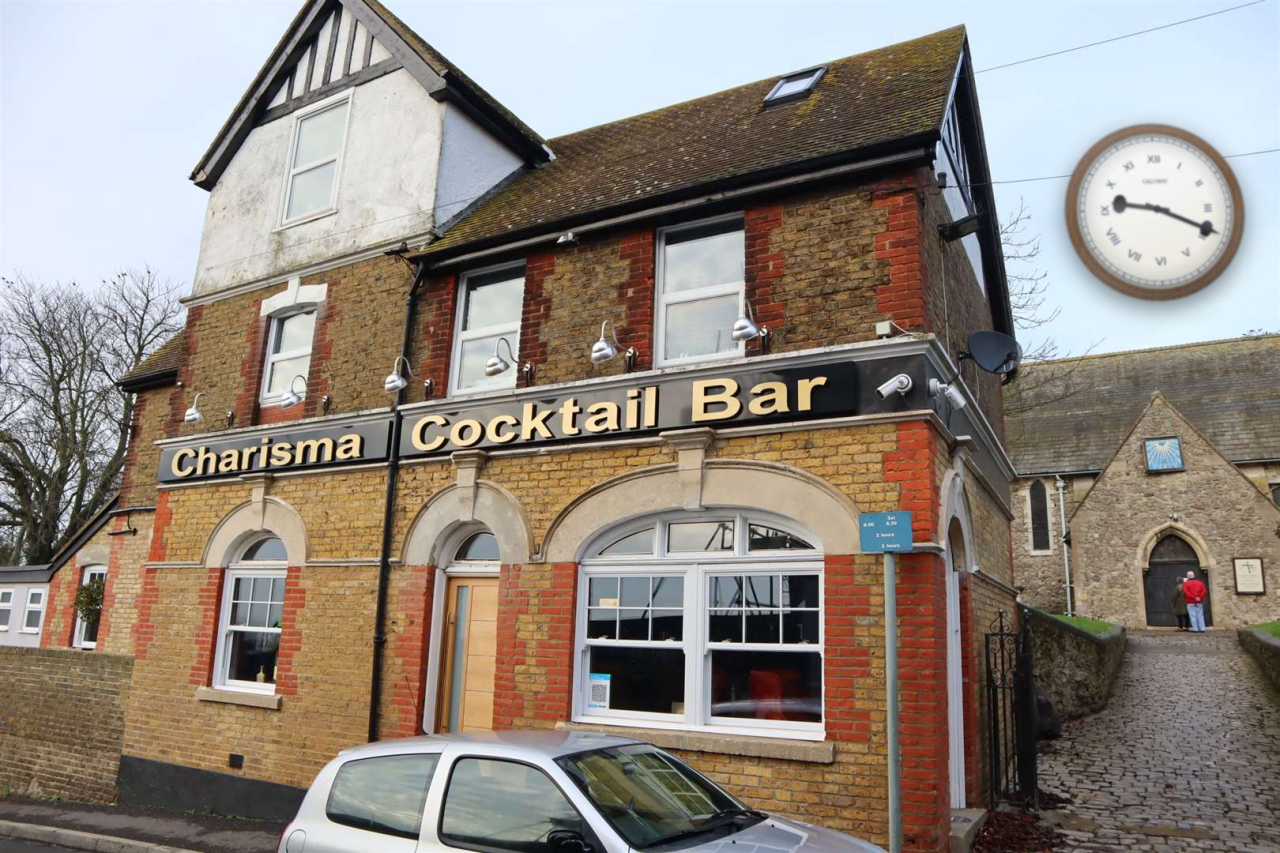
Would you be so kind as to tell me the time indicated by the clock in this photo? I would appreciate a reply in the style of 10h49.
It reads 9h19
